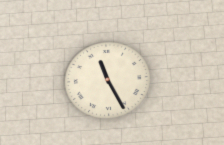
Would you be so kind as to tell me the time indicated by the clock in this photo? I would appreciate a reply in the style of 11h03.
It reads 11h26
